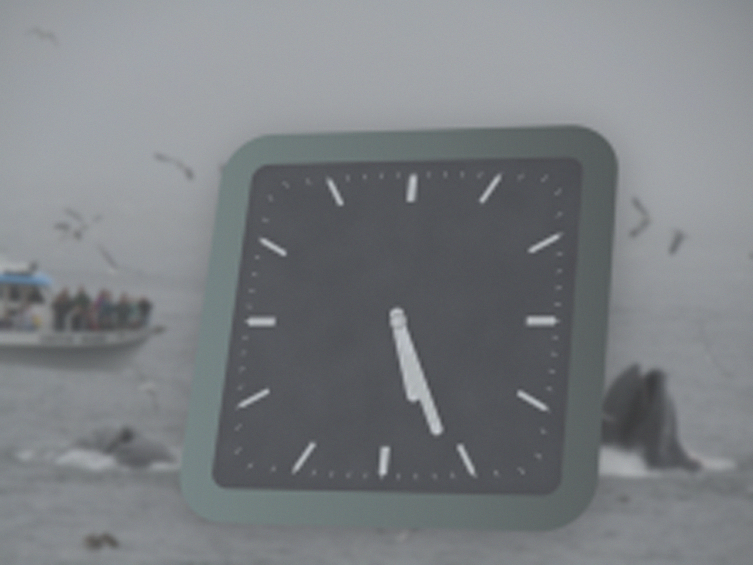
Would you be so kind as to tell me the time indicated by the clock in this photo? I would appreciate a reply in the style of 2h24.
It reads 5h26
